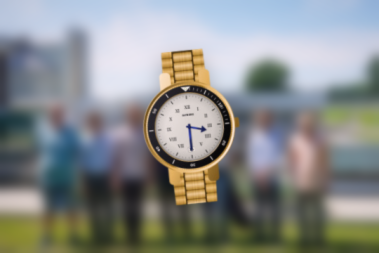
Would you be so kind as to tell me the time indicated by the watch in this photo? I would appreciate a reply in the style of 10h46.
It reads 3h30
